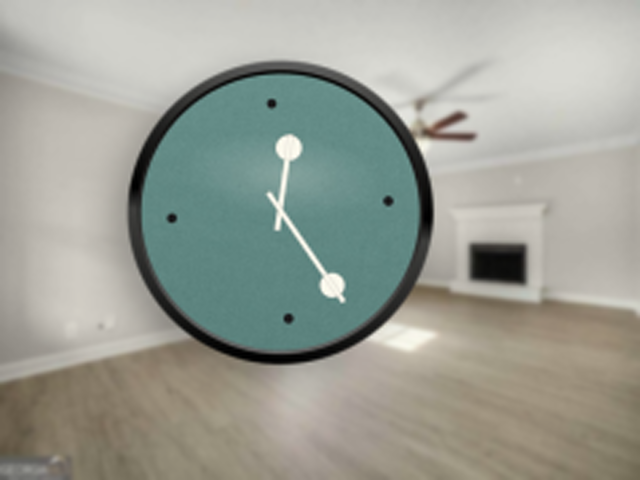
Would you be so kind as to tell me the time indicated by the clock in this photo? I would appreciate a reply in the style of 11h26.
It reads 12h25
